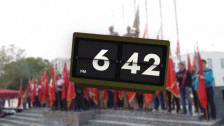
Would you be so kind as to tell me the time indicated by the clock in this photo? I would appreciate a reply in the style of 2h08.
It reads 6h42
